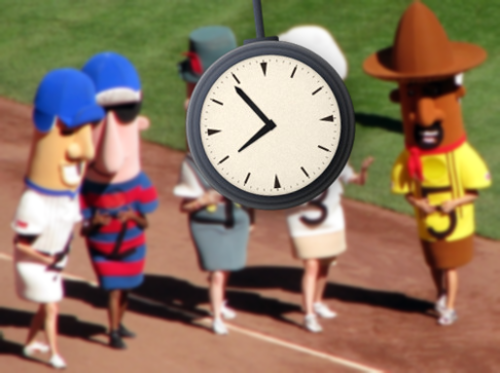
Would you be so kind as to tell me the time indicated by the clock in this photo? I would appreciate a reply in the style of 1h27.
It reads 7h54
